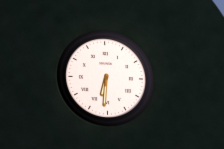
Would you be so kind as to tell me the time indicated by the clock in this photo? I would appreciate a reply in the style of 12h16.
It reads 6h31
